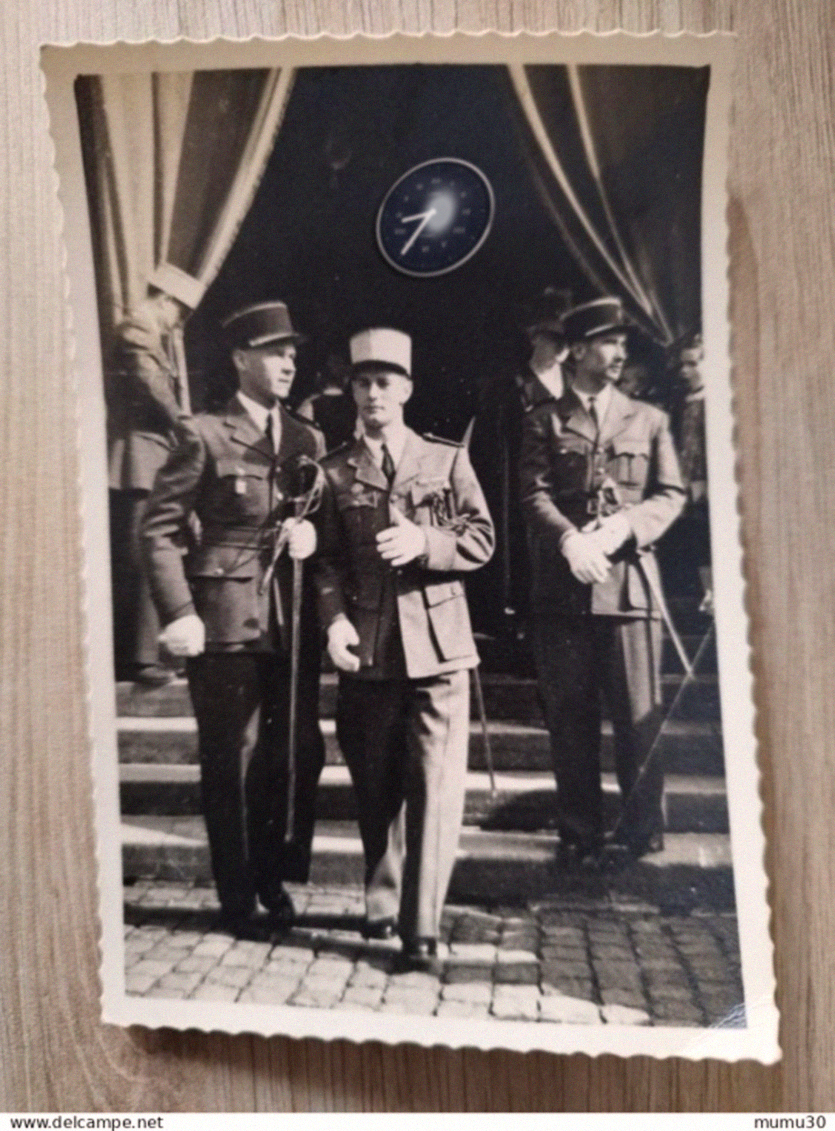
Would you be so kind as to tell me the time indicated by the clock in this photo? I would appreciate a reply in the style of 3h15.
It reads 8h35
